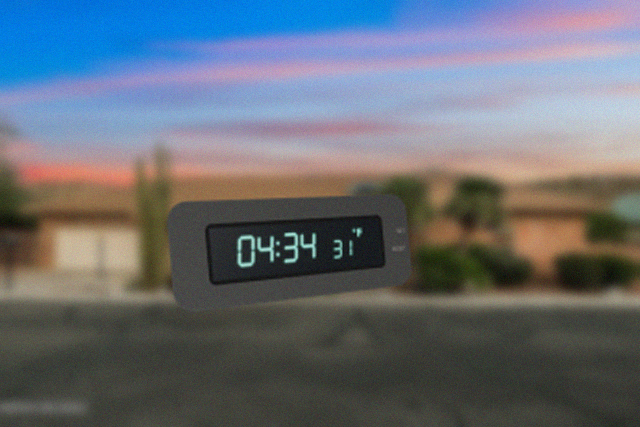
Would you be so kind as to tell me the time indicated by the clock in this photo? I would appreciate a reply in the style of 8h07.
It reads 4h34
